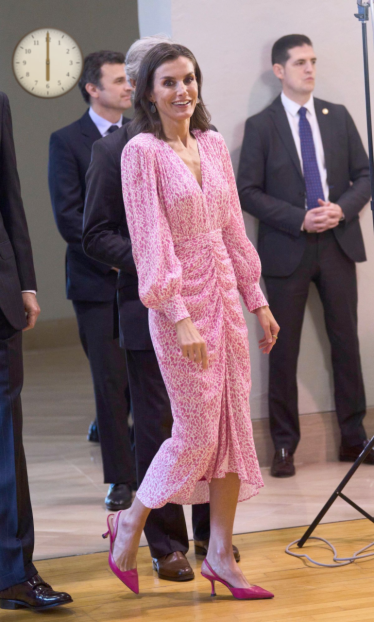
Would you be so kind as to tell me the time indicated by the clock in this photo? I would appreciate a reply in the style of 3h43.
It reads 6h00
